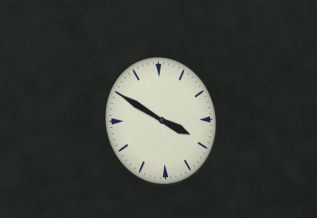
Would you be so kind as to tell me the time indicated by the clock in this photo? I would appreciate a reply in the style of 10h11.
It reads 3h50
